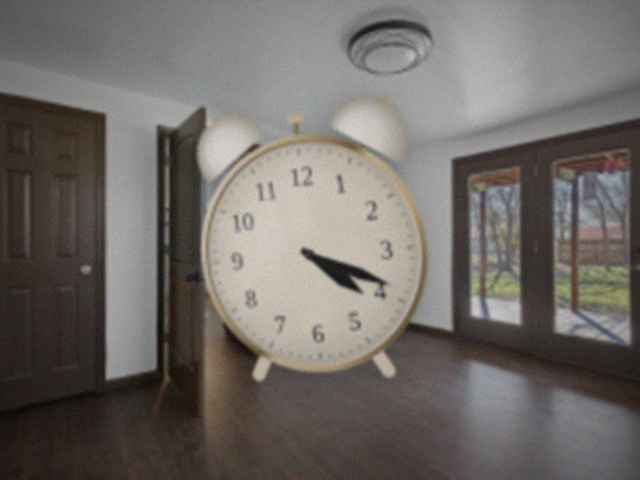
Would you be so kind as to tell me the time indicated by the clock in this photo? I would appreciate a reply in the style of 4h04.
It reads 4h19
